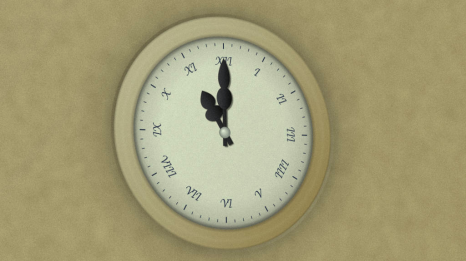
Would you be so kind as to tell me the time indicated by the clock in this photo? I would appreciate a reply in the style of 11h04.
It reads 11h00
